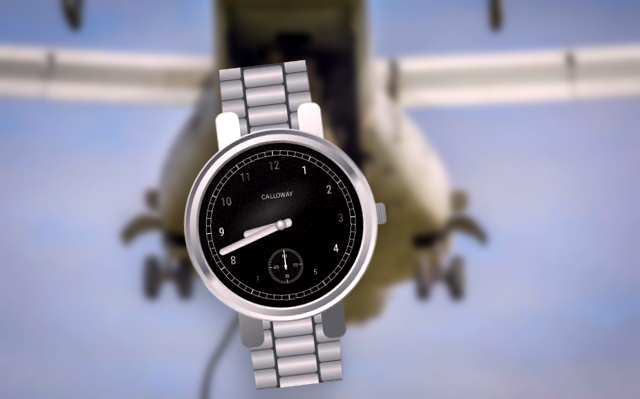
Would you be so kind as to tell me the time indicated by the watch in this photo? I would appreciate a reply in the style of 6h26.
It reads 8h42
